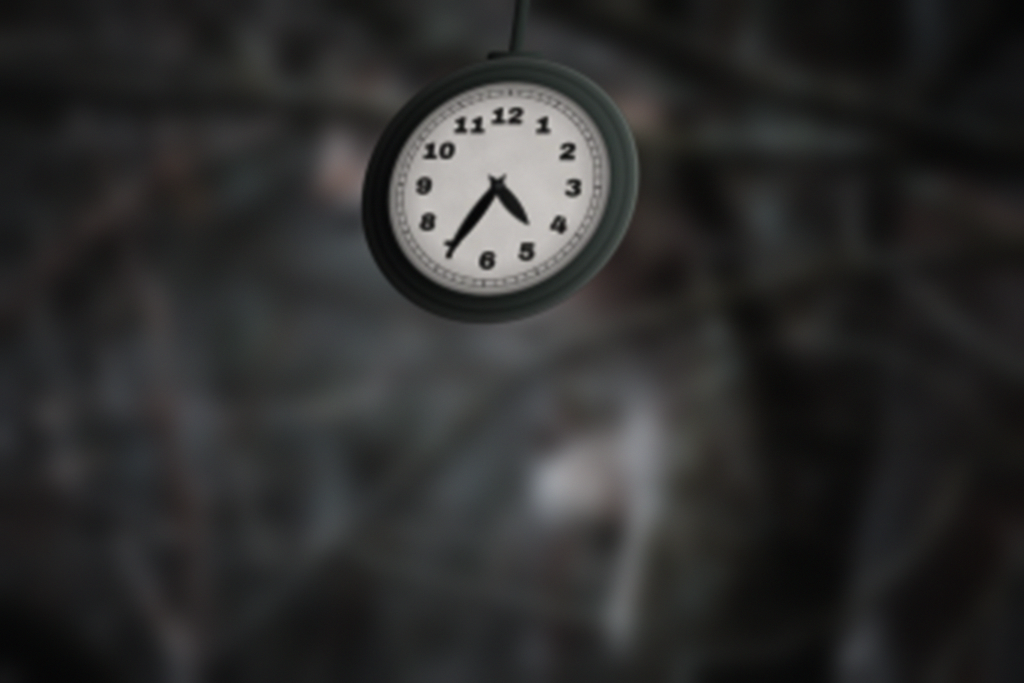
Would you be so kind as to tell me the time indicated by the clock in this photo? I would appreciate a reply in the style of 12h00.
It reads 4h35
